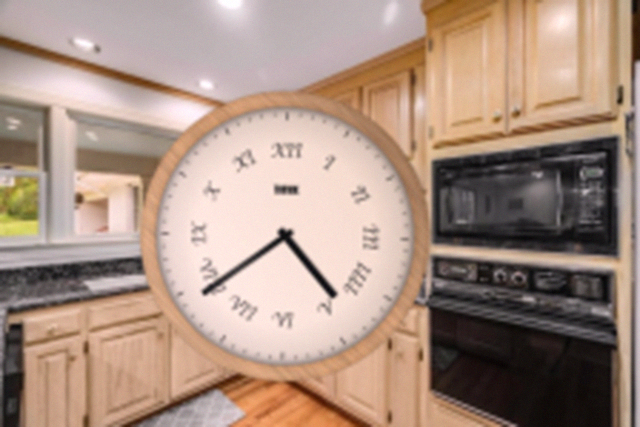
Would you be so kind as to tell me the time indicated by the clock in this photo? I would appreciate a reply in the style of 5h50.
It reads 4h39
